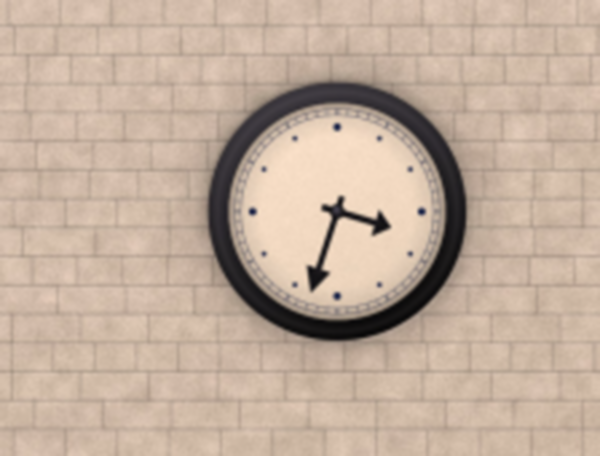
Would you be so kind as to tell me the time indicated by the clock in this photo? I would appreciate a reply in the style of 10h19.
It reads 3h33
